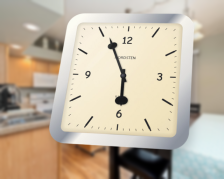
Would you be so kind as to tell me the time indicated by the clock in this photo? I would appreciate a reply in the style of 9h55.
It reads 5h56
